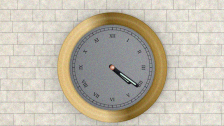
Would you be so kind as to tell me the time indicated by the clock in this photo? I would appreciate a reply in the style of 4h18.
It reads 4h21
